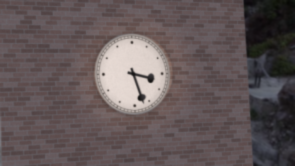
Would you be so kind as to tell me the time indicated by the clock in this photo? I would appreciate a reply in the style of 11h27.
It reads 3h27
